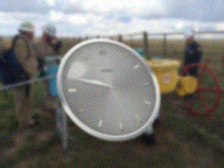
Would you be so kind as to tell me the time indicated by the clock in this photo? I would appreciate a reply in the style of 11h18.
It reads 9h48
